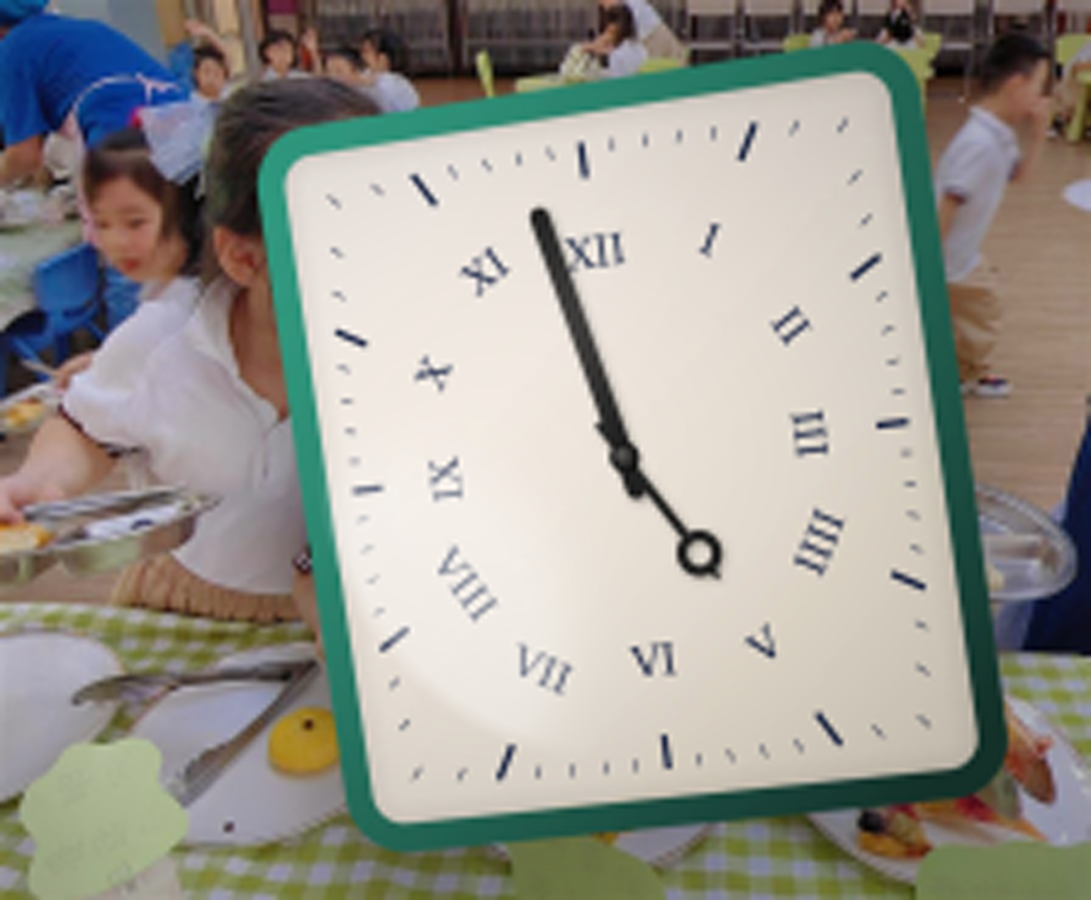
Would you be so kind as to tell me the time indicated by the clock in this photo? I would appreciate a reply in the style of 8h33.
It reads 4h58
